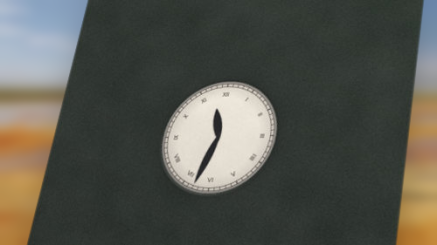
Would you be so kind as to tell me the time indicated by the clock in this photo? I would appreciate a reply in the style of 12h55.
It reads 11h33
